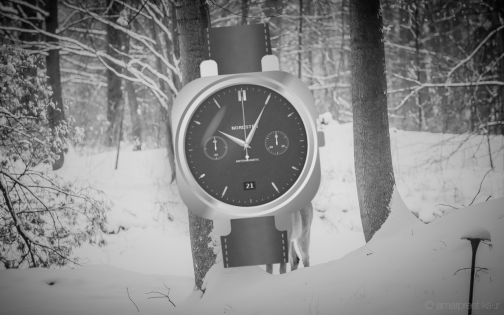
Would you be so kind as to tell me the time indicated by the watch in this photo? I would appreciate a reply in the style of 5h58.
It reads 10h05
